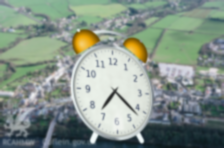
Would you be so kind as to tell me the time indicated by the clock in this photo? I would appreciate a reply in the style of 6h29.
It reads 7h22
